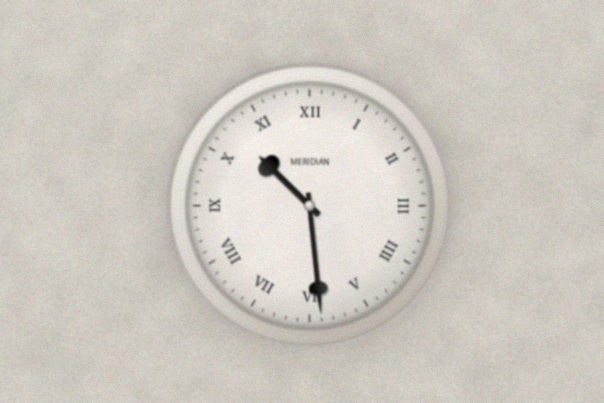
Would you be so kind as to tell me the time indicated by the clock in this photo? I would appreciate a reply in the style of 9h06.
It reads 10h29
